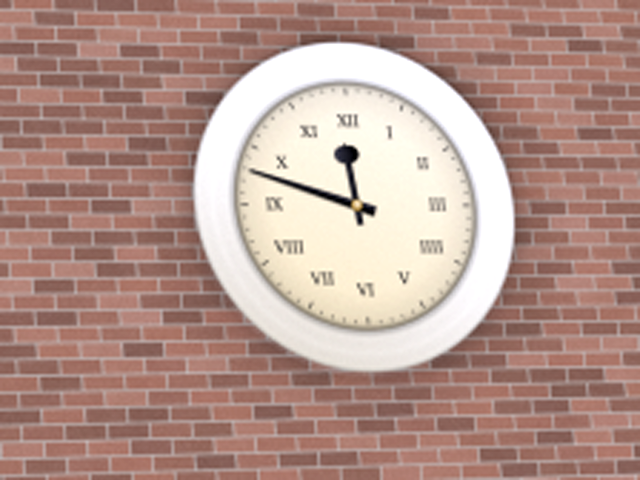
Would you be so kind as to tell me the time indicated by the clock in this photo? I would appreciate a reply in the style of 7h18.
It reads 11h48
